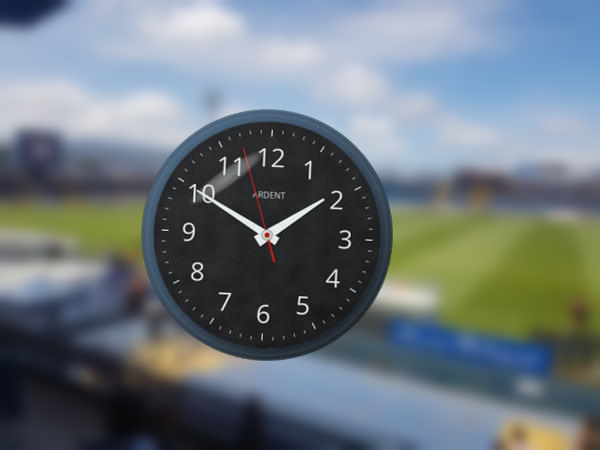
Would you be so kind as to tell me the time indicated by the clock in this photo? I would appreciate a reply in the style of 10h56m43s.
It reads 1h49m57s
